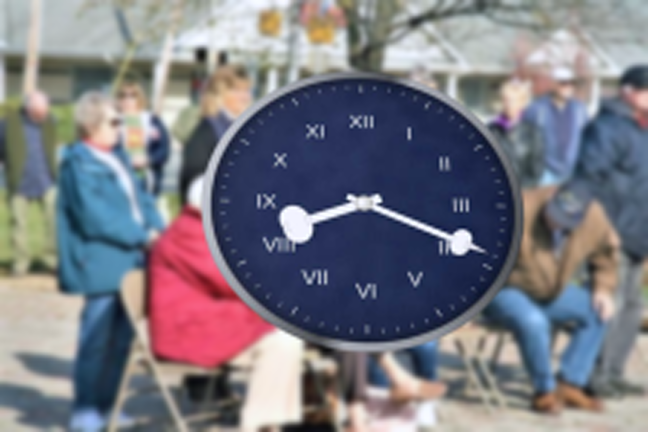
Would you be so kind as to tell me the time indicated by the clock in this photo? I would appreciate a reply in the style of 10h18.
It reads 8h19
